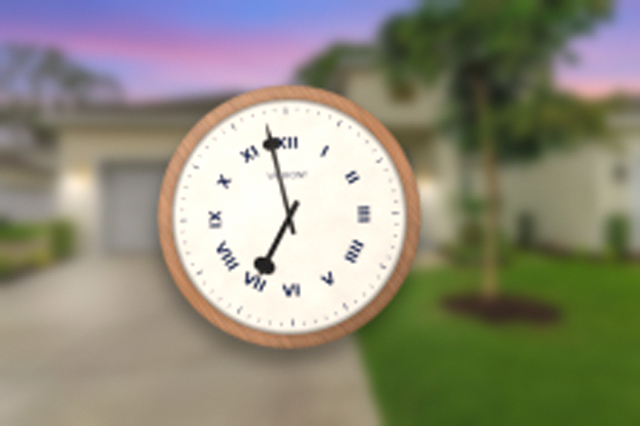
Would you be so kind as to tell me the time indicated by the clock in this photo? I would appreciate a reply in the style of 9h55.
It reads 6h58
